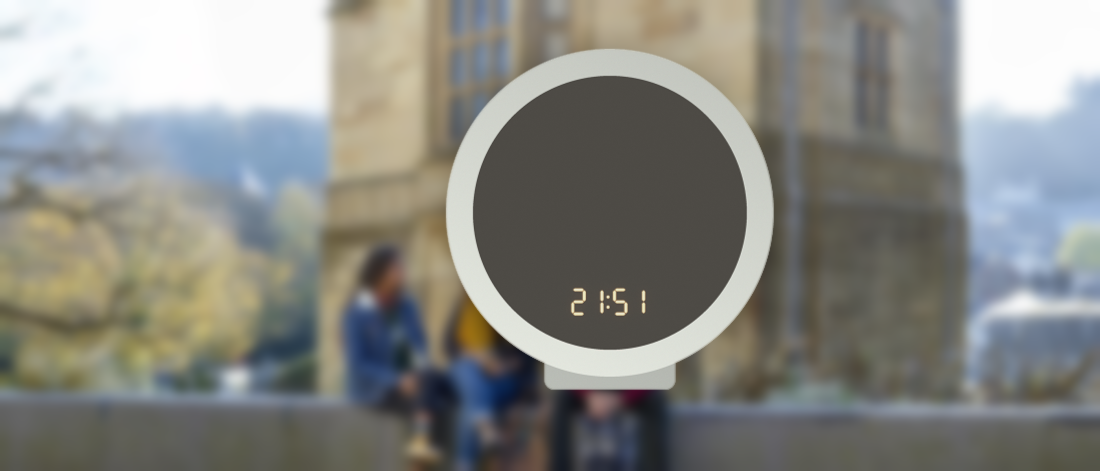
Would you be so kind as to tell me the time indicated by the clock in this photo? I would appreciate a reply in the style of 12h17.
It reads 21h51
